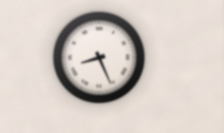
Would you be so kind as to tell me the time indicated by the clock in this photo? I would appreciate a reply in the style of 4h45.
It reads 8h26
